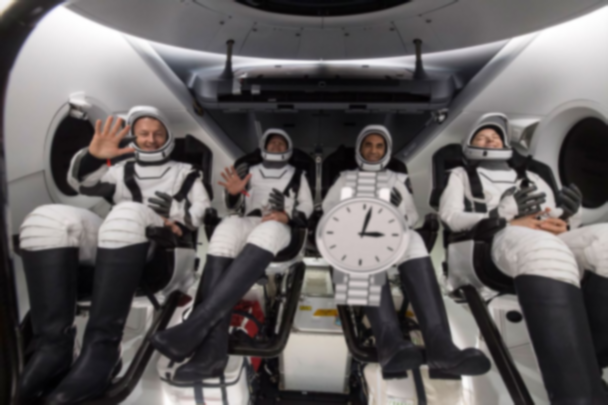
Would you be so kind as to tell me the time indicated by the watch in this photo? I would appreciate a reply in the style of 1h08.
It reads 3h02
